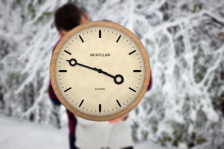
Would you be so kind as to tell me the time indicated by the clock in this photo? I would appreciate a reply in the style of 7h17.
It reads 3h48
